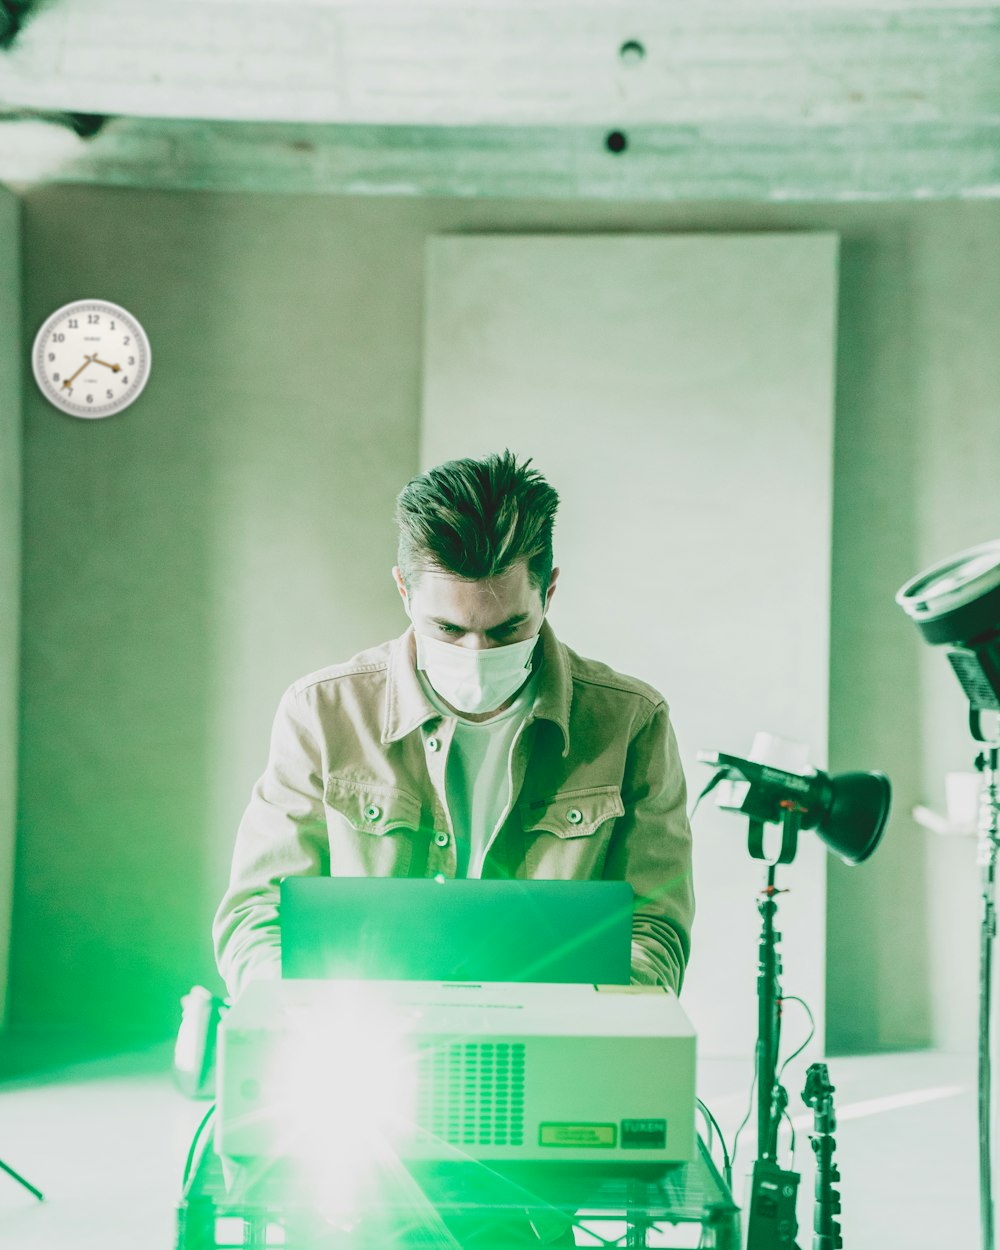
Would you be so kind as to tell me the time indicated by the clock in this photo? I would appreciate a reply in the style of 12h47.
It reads 3h37
